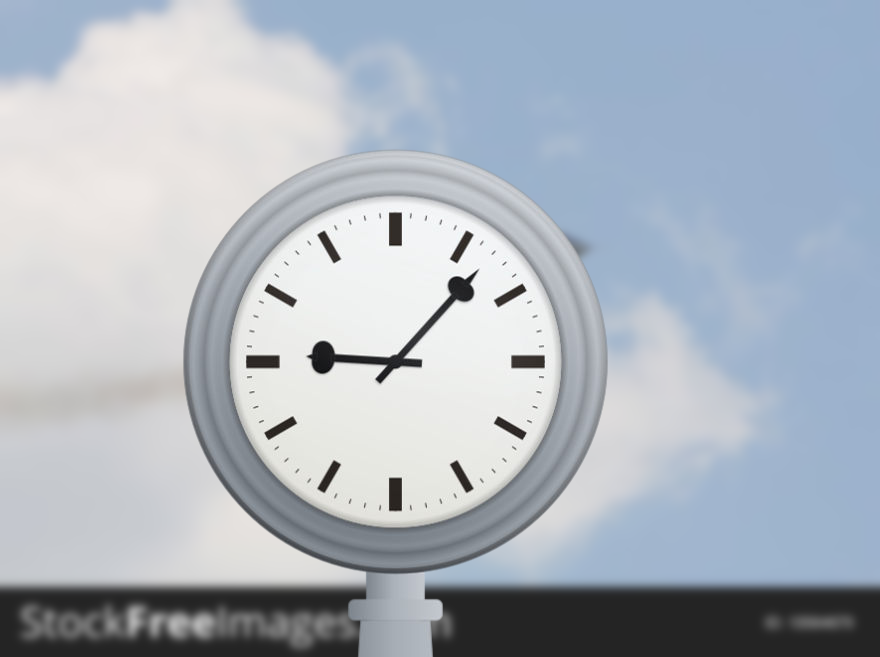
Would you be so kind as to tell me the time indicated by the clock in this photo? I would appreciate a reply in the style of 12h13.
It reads 9h07
